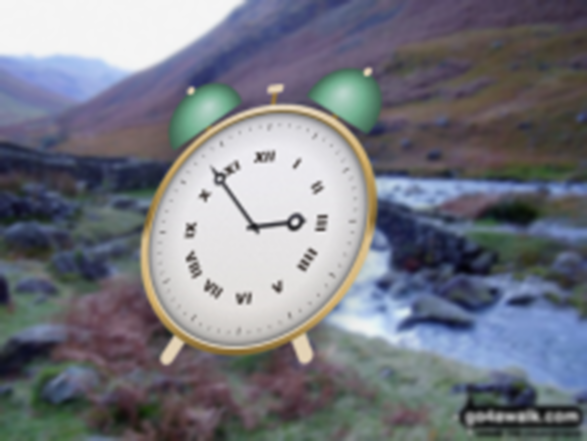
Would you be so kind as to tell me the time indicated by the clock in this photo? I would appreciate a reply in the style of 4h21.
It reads 2h53
